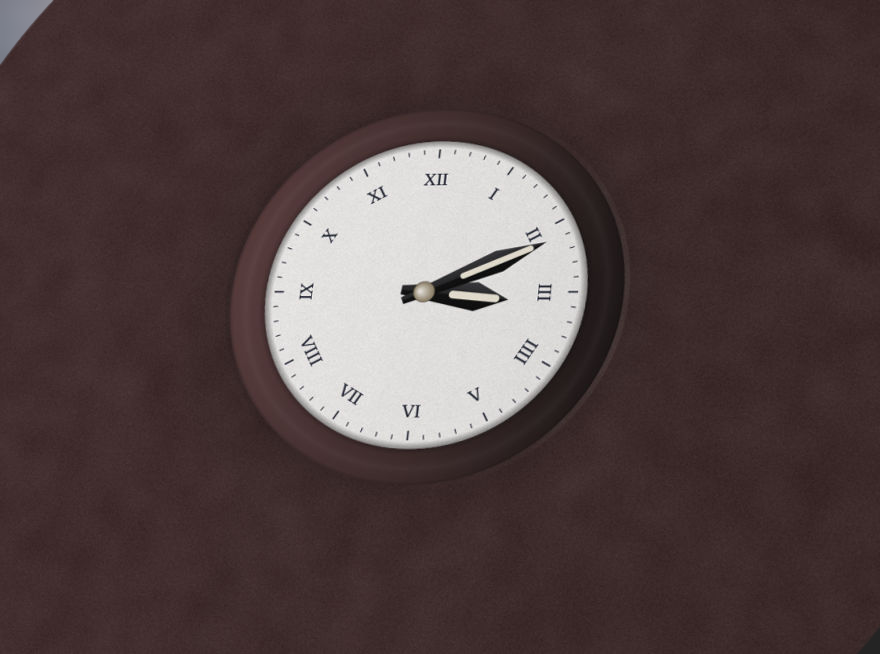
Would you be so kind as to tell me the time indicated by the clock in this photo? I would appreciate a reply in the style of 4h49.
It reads 3h11
